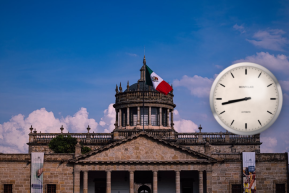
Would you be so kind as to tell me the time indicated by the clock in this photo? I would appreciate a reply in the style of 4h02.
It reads 8h43
